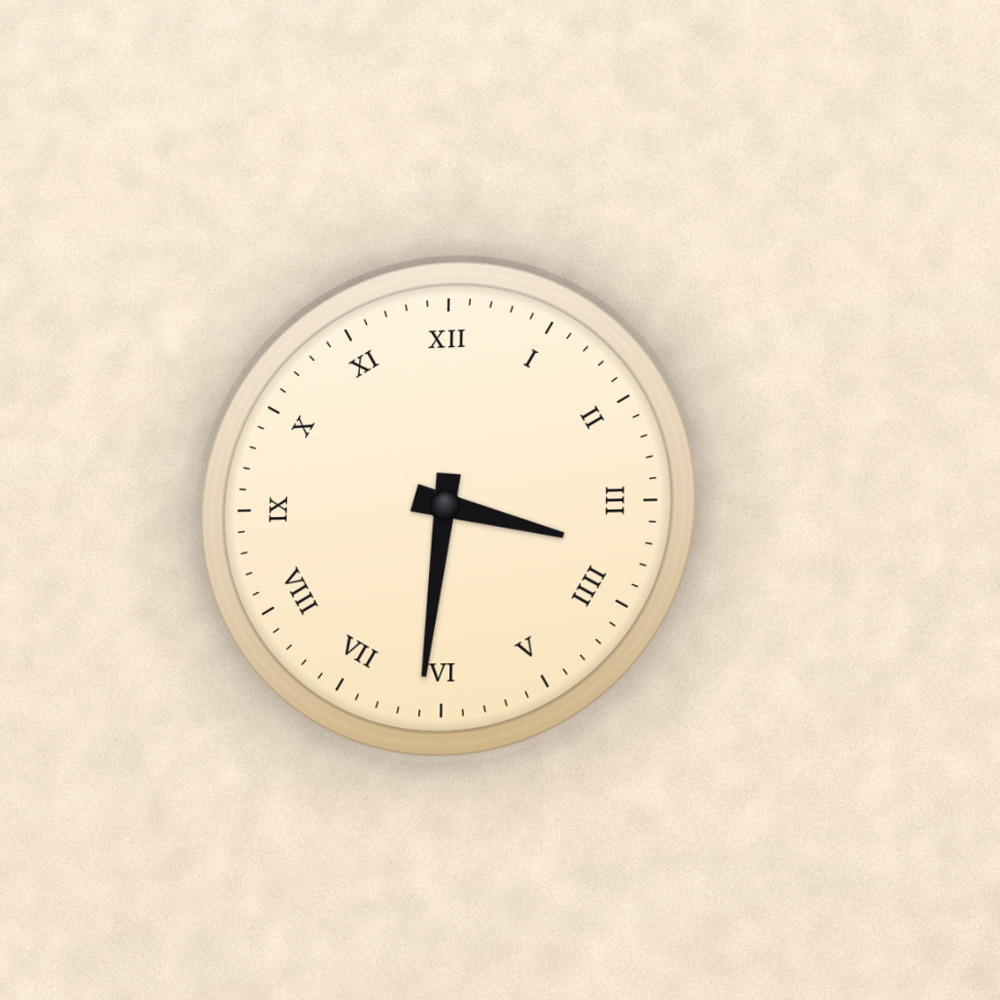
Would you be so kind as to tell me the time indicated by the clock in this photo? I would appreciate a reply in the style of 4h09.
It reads 3h31
